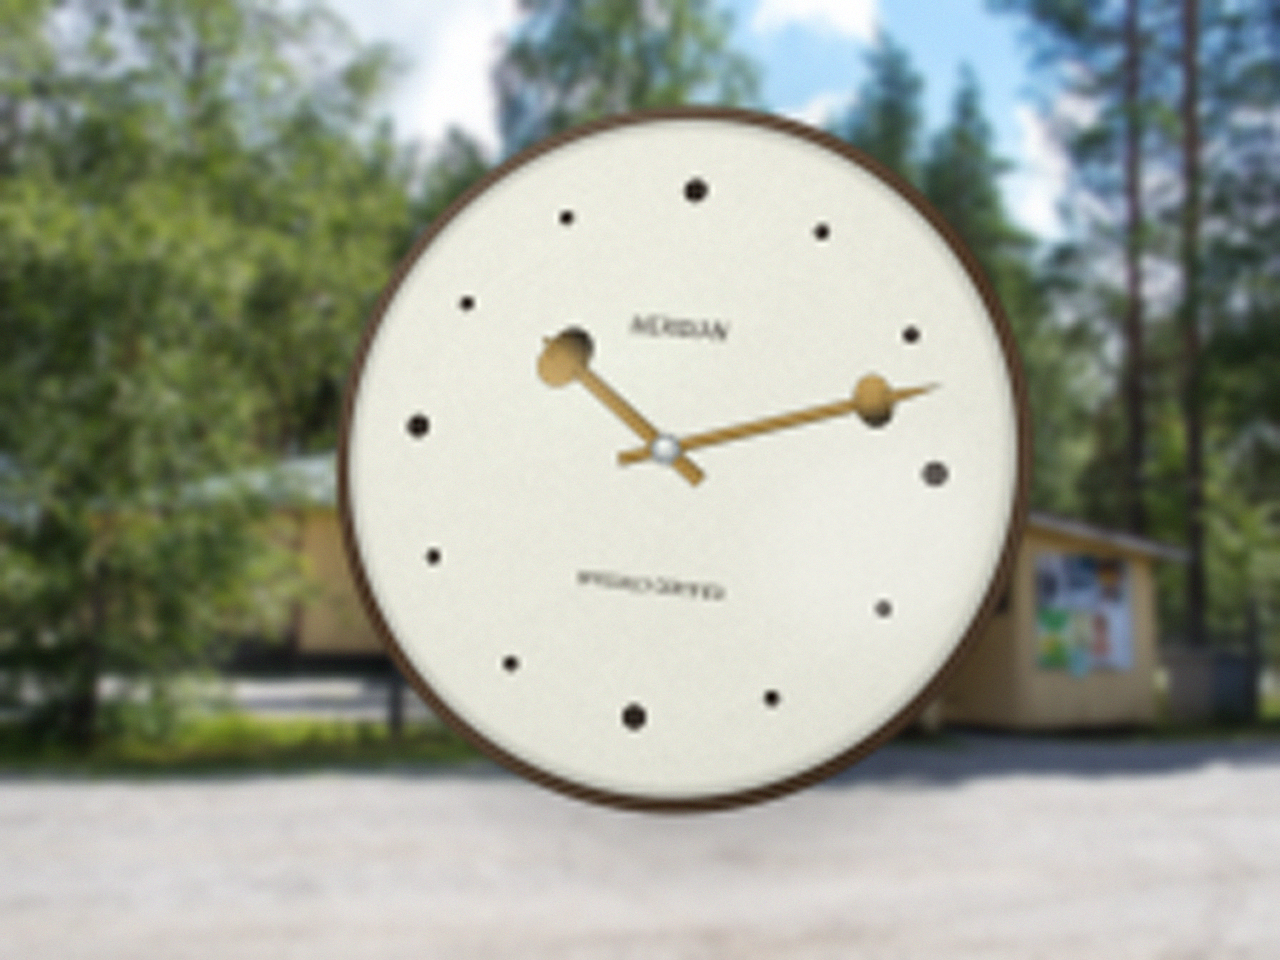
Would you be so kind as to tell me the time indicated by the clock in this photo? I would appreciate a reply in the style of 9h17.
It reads 10h12
